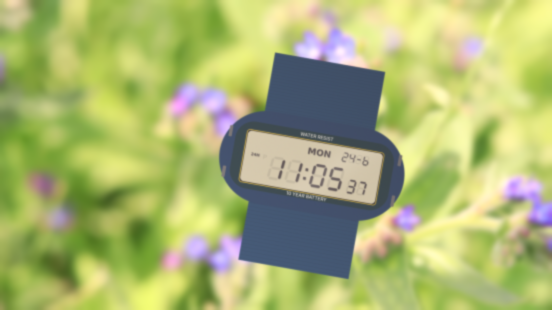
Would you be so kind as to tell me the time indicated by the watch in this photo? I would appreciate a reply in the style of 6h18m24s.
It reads 11h05m37s
